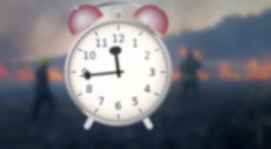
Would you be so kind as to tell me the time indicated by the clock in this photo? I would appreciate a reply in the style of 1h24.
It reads 11h44
